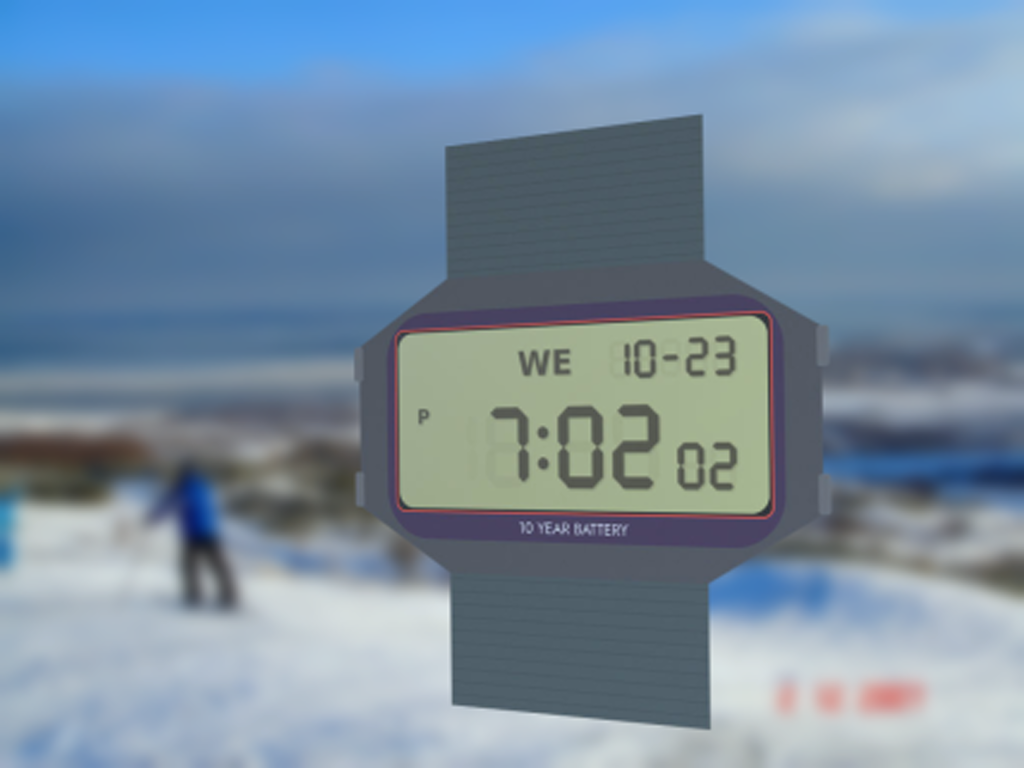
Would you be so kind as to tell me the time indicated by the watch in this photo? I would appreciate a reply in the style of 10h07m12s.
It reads 7h02m02s
